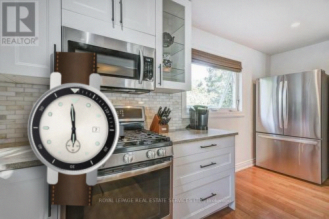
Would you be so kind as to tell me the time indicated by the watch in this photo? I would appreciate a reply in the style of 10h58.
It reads 5h59
